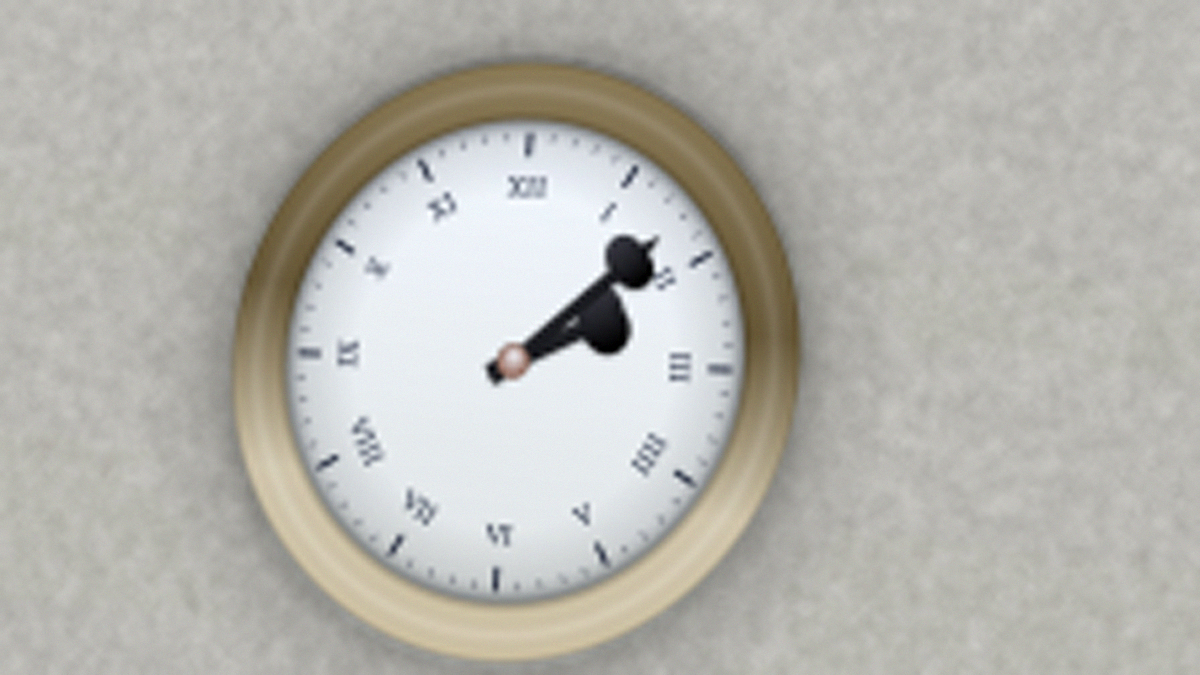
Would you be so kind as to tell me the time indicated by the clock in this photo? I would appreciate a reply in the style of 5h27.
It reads 2h08
